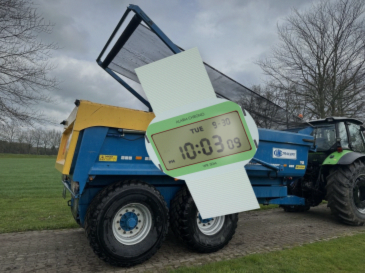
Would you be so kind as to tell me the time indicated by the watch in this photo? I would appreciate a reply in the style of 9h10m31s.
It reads 10h03m09s
